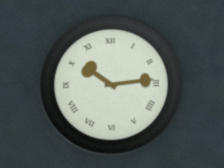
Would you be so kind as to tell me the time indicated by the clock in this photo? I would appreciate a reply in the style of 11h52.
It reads 10h14
